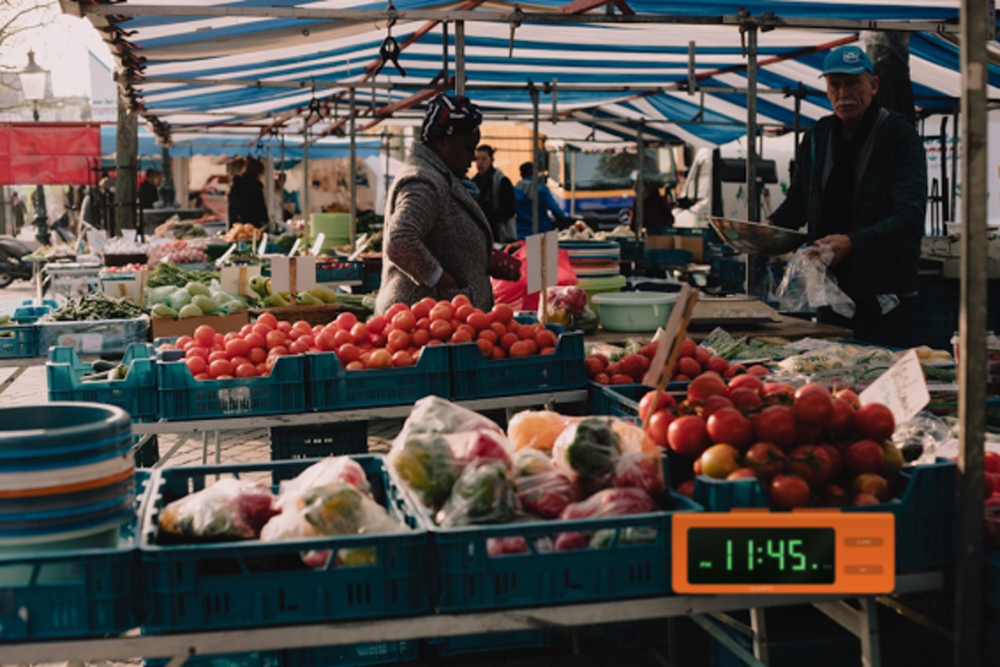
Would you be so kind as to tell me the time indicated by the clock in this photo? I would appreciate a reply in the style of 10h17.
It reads 11h45
